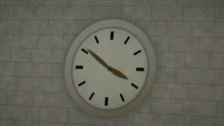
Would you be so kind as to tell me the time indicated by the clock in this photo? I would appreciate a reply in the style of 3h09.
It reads 3h51
